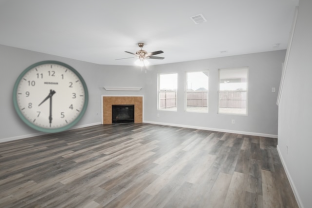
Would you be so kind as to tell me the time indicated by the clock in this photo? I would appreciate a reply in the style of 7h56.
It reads 7h30
